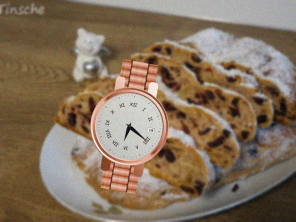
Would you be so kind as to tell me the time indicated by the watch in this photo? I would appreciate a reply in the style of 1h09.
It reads 6h20
